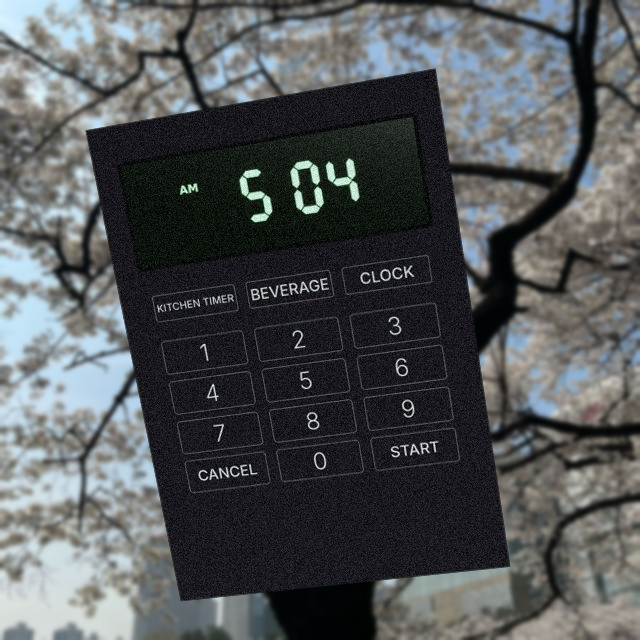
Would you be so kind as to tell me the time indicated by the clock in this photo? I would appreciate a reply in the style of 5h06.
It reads 5h04
